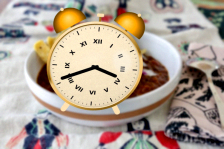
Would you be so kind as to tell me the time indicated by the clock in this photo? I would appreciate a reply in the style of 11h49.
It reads 3h41
